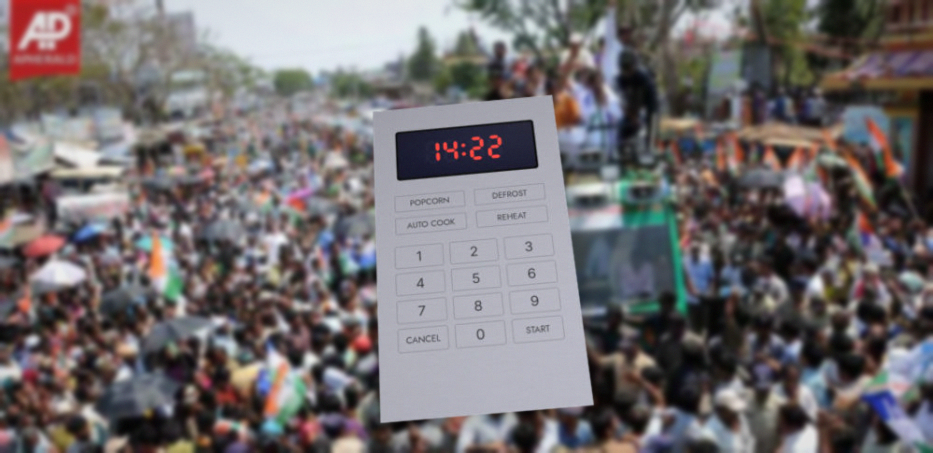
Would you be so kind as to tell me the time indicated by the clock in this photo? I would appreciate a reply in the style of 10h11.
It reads 14h22
